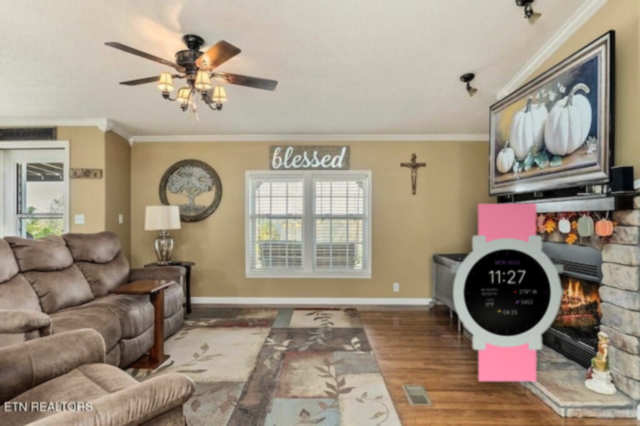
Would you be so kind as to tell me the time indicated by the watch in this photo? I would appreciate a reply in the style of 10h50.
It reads 11h27
